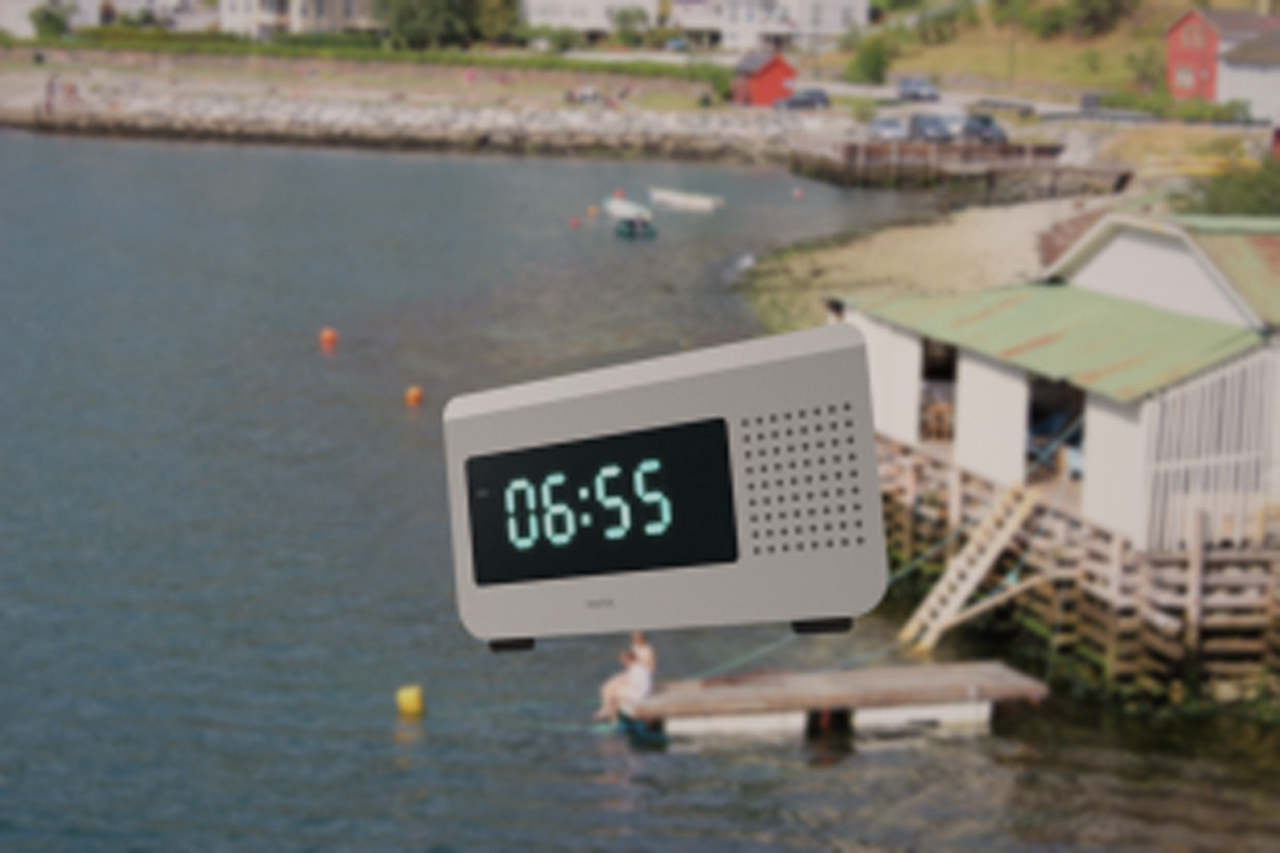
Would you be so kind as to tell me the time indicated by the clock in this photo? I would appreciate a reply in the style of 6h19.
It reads 6h55
